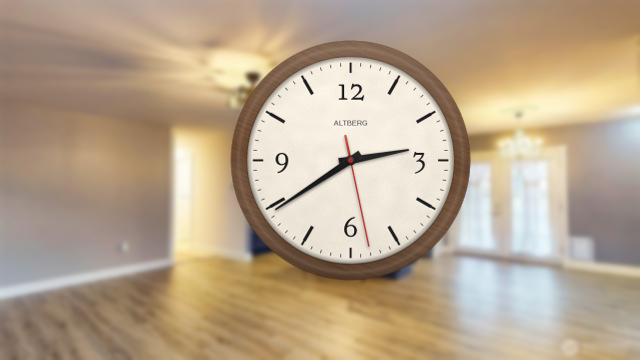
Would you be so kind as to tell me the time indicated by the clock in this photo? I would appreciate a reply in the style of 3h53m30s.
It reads 2h39m28s
